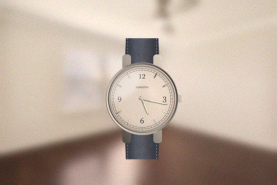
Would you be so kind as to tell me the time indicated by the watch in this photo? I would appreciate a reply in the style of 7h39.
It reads 5h17
